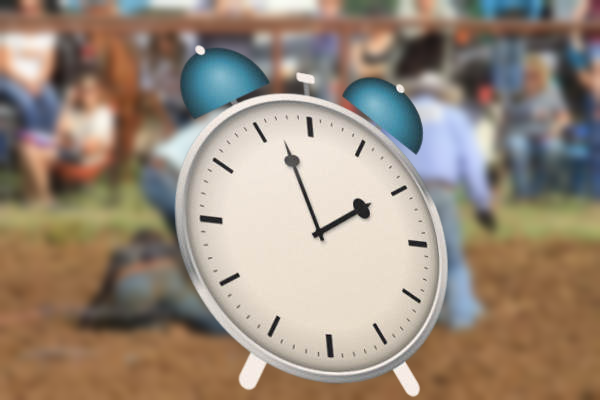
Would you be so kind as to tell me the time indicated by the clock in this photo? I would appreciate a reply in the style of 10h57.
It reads 1h57
